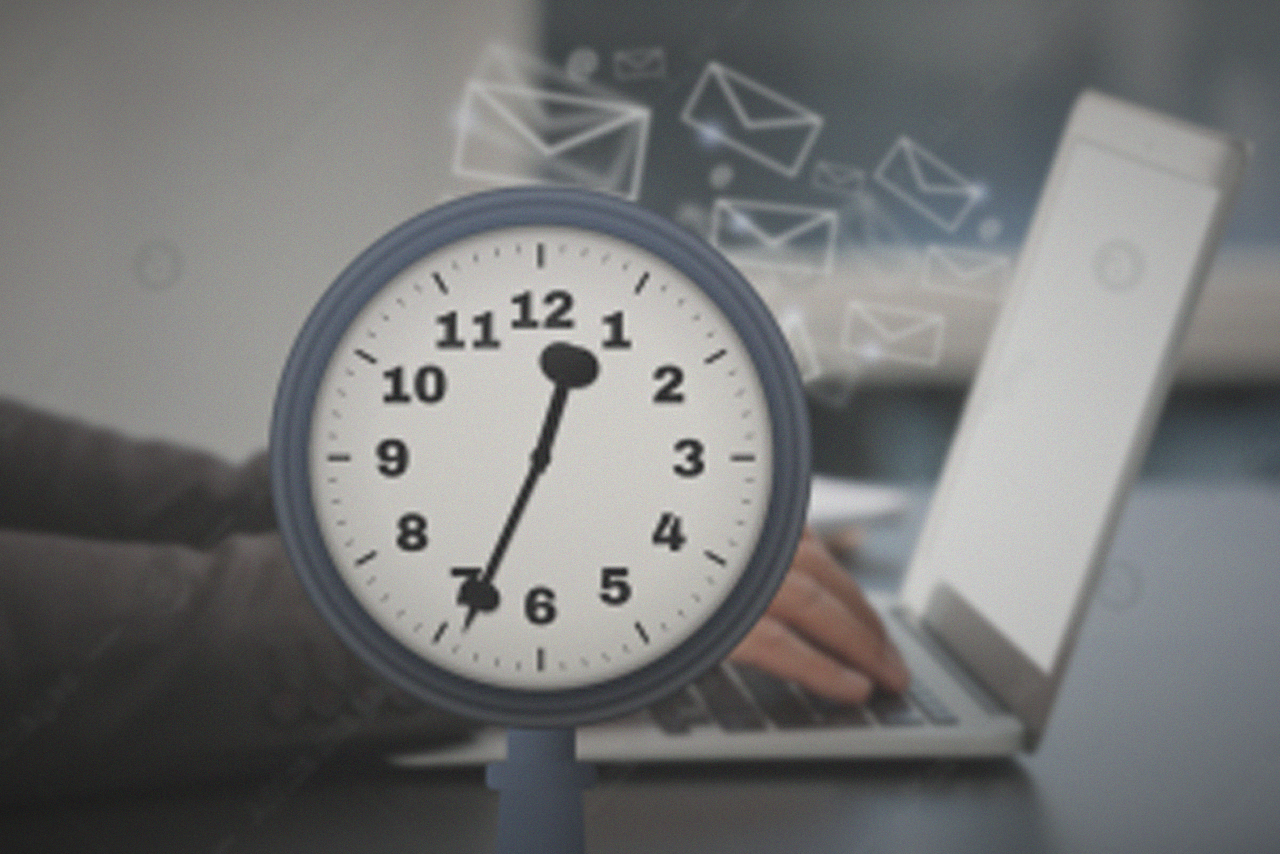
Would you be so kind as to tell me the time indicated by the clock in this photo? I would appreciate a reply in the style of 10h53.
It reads 12h34
